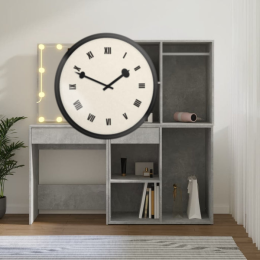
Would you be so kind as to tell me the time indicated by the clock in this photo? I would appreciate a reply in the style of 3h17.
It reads 1h49
